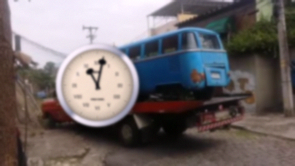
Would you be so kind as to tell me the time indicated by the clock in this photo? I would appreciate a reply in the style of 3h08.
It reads 11h02
